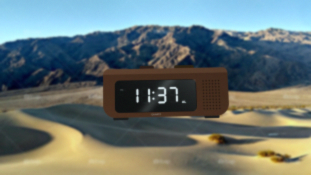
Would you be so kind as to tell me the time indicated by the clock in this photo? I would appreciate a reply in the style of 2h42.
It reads 11h37
